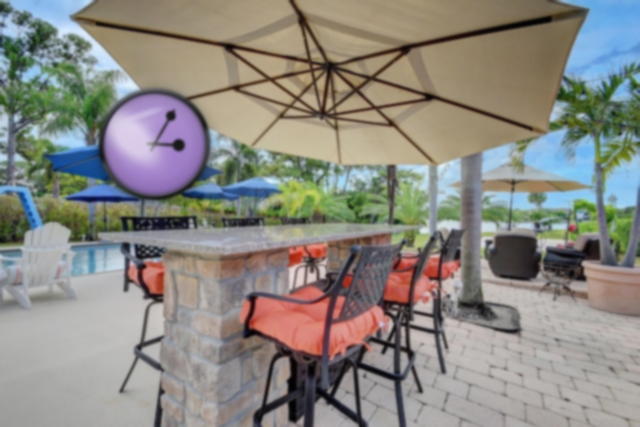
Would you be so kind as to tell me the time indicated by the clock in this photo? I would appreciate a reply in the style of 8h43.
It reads 3h05
